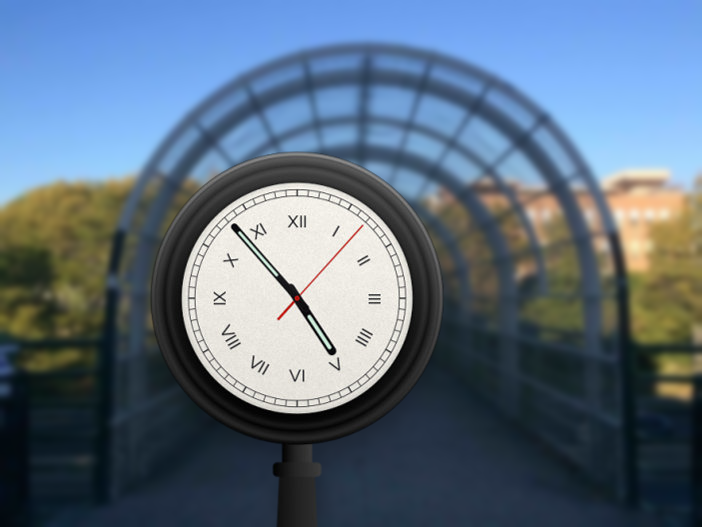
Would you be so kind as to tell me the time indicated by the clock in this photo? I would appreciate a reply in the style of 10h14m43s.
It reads 4h53m07s
